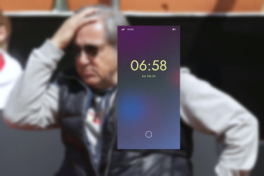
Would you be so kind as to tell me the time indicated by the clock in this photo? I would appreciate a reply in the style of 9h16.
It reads 6h58
